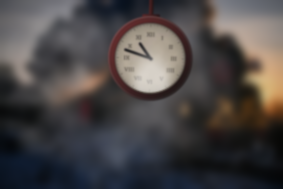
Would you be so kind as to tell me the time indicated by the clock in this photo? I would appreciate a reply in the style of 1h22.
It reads 10h48
